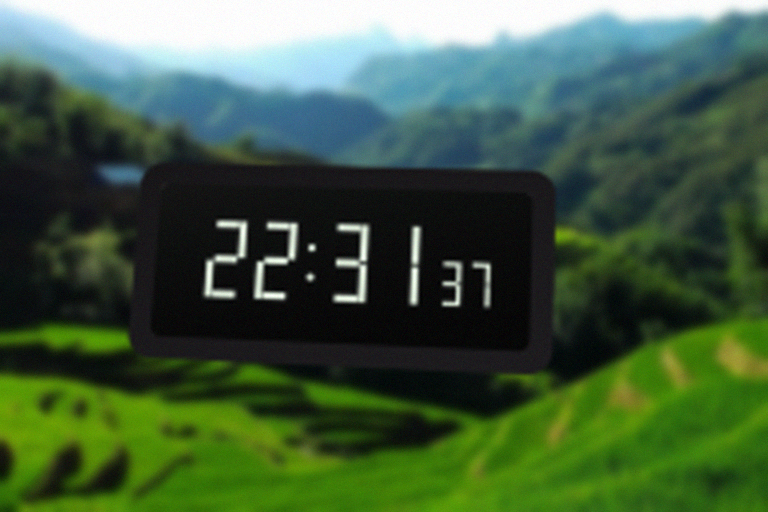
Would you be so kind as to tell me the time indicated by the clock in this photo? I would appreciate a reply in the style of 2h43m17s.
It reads 22h31m37s
